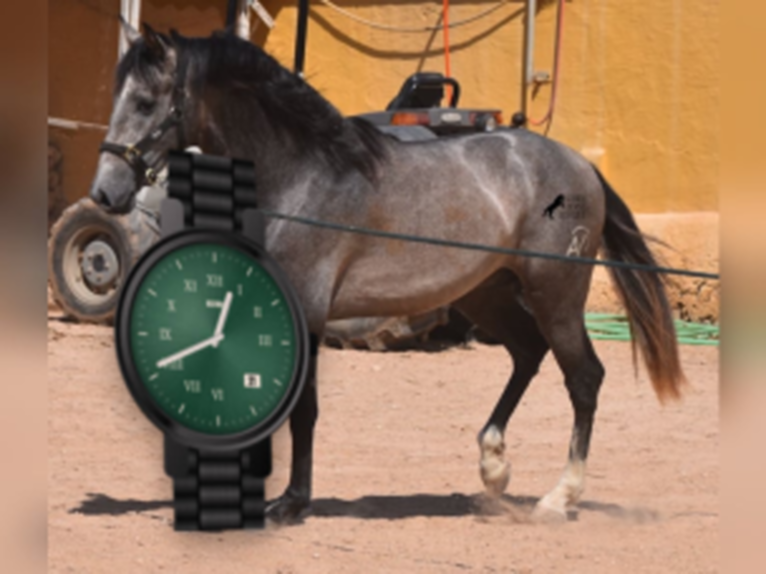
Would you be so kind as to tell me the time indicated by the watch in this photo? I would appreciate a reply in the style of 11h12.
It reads 12h41
